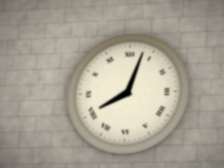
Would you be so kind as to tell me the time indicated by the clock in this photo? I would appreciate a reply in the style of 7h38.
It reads 8h03
